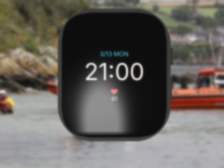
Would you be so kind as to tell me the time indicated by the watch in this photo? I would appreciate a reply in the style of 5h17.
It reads 21h00
